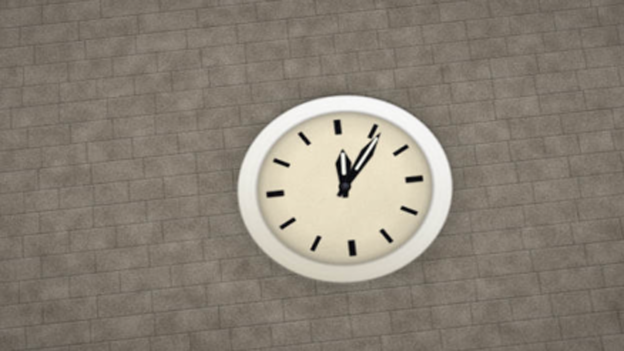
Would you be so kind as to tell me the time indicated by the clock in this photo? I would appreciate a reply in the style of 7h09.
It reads 12h06
